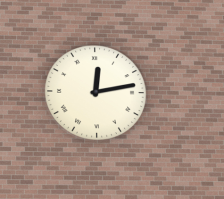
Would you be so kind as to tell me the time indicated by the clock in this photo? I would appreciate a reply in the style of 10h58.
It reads 12h13
